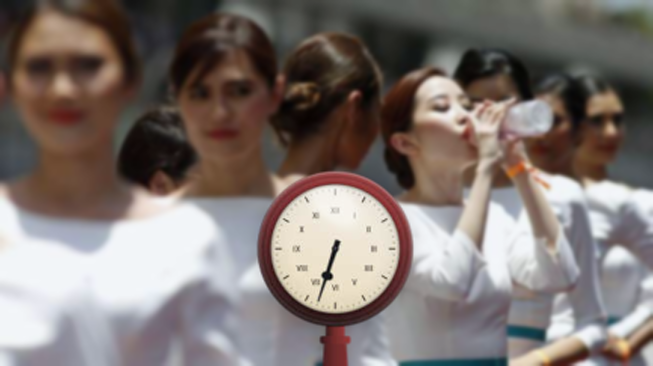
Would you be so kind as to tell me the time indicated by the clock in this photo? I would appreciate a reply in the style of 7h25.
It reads 6h33
